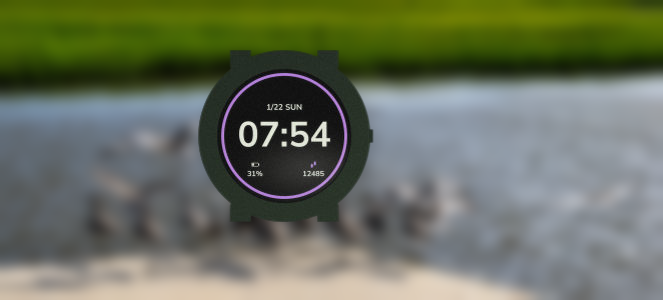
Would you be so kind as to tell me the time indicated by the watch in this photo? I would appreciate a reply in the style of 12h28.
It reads 7h54
